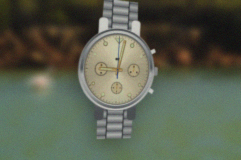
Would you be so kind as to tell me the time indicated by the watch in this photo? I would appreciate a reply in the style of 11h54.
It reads 9h02
